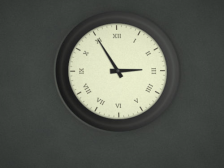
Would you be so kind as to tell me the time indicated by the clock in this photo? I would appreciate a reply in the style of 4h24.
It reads 2h55
